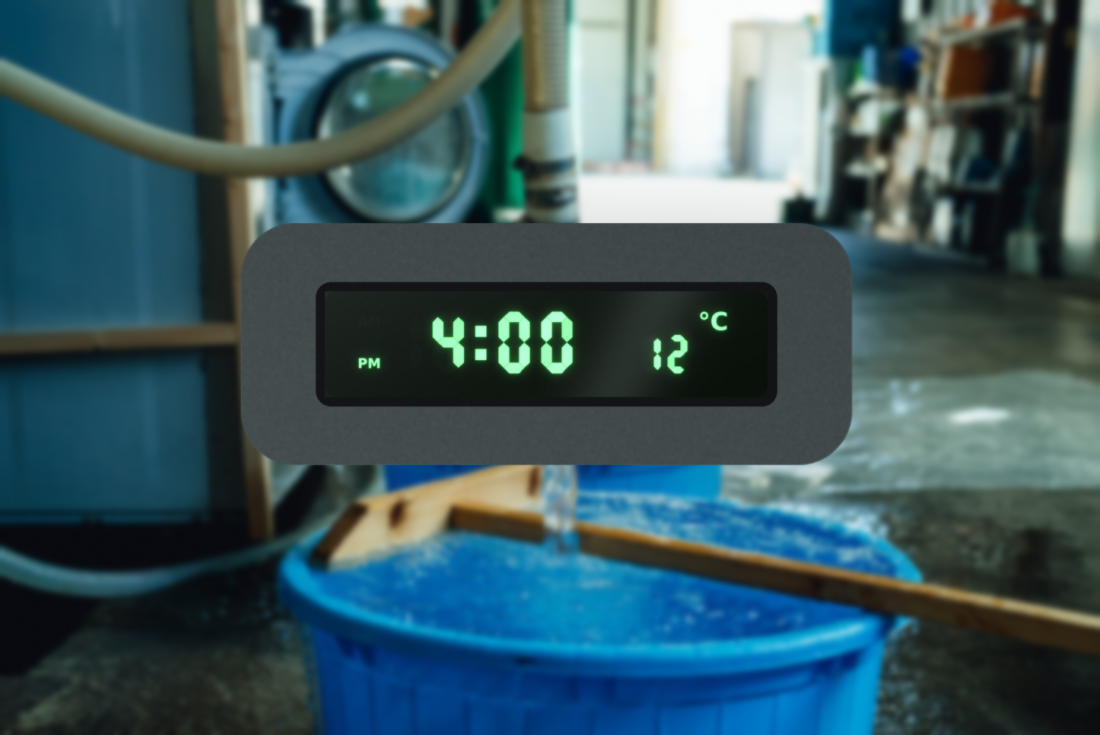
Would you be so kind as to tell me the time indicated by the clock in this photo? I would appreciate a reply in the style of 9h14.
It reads 4h00
